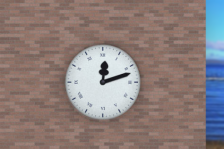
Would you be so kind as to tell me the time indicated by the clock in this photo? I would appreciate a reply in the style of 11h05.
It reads 12h12
